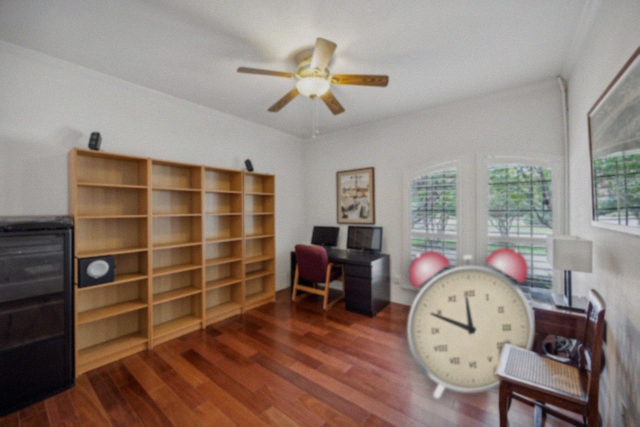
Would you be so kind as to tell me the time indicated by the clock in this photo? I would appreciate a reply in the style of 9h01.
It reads 11h49
